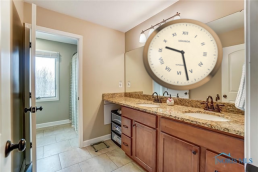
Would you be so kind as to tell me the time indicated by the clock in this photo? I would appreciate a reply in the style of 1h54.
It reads 9h27
